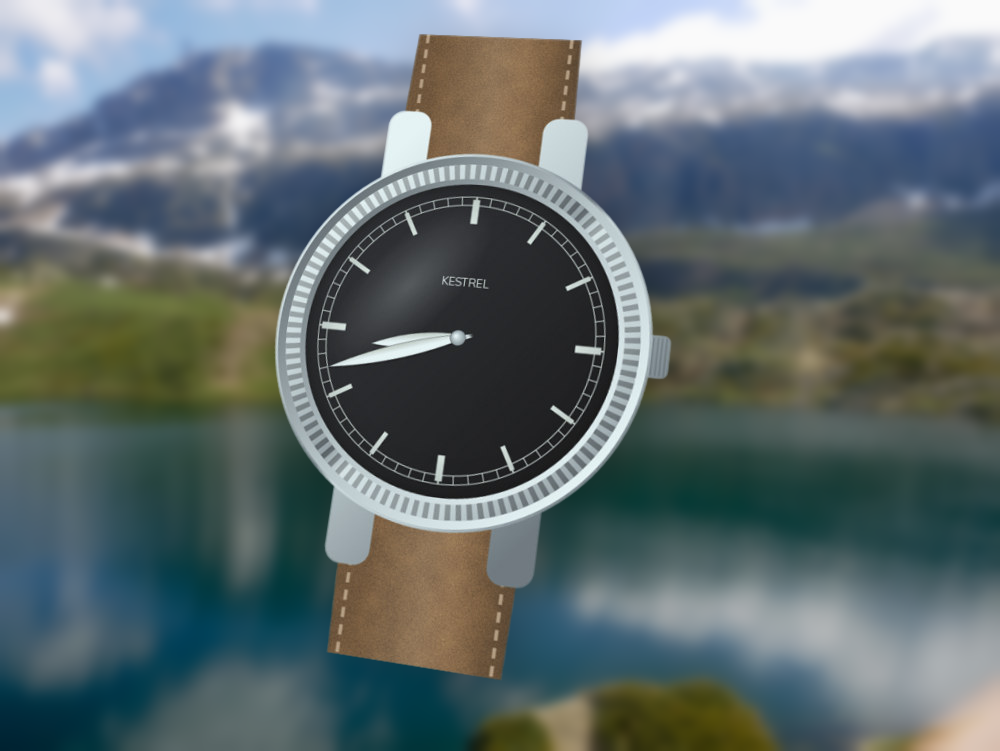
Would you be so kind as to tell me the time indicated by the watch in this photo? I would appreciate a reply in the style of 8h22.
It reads 8h42
